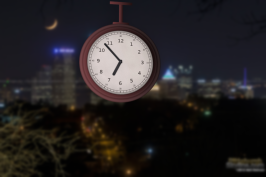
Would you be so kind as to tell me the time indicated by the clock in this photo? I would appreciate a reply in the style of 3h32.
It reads 6h53
